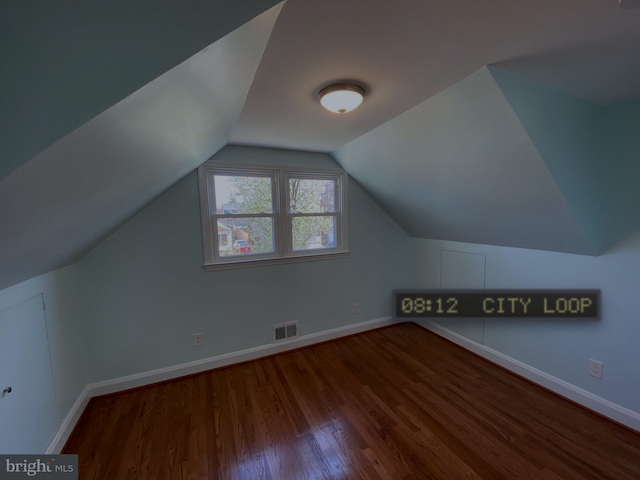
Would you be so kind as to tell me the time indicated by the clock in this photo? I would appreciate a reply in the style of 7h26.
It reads 8h12
